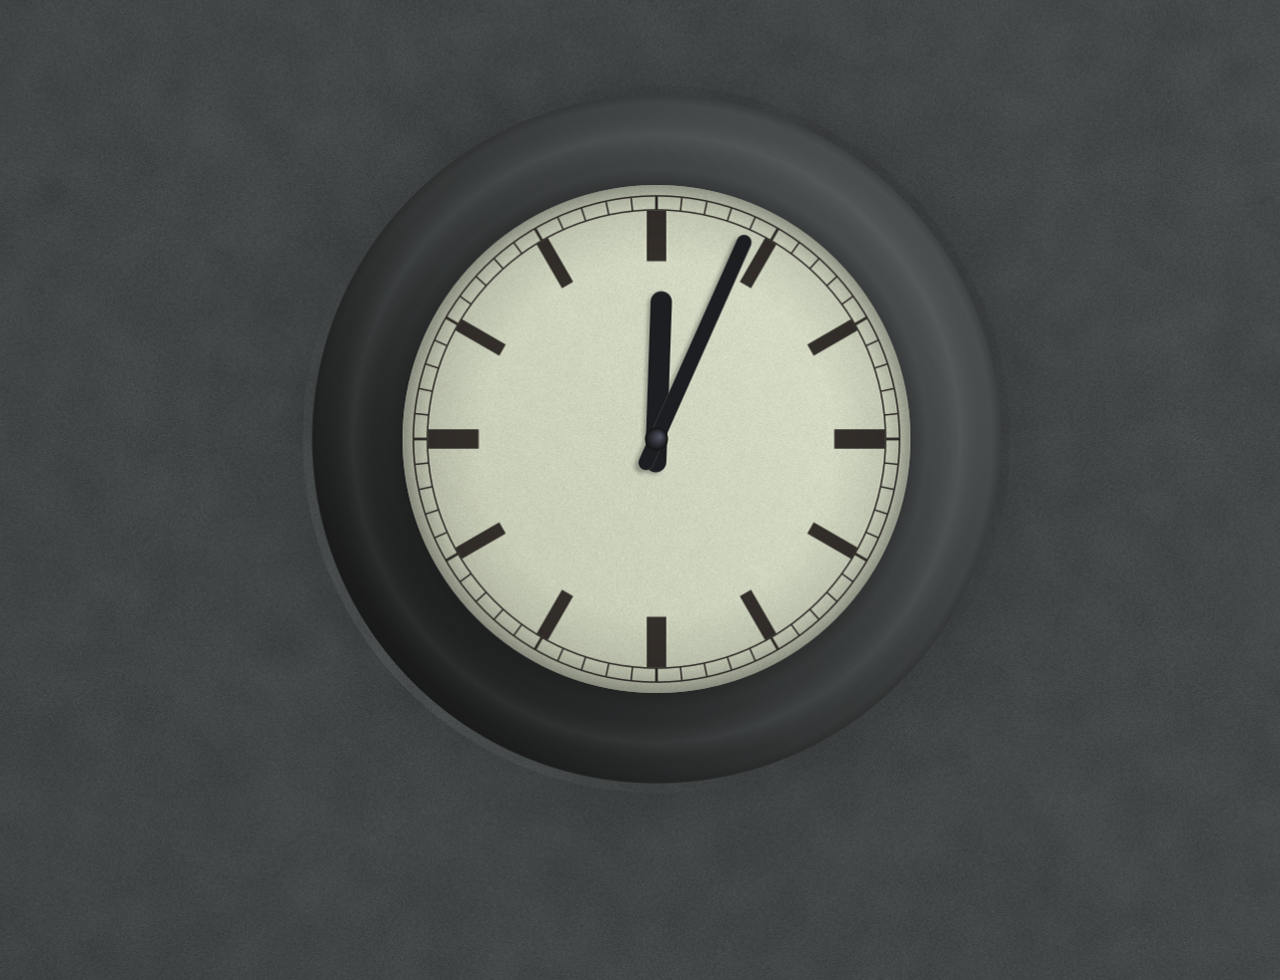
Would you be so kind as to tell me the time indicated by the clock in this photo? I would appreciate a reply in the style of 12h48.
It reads 12h04
